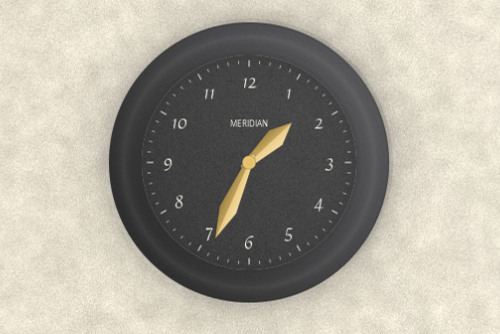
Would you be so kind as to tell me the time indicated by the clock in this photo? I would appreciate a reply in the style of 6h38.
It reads 1h34
